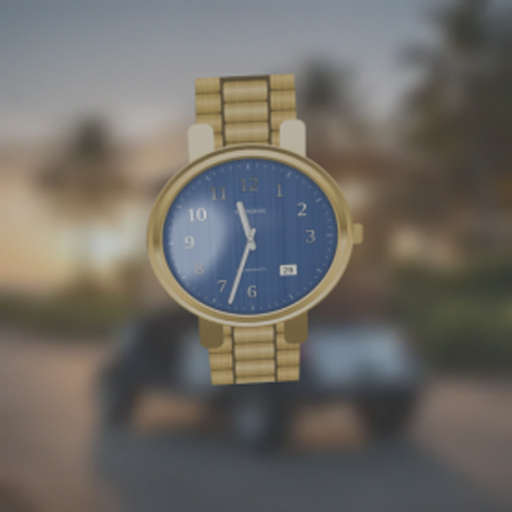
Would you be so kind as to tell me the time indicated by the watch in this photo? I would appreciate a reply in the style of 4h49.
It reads 11h33
